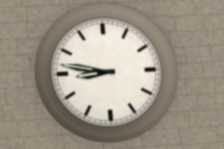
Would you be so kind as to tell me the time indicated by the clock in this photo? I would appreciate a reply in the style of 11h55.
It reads 8h47
